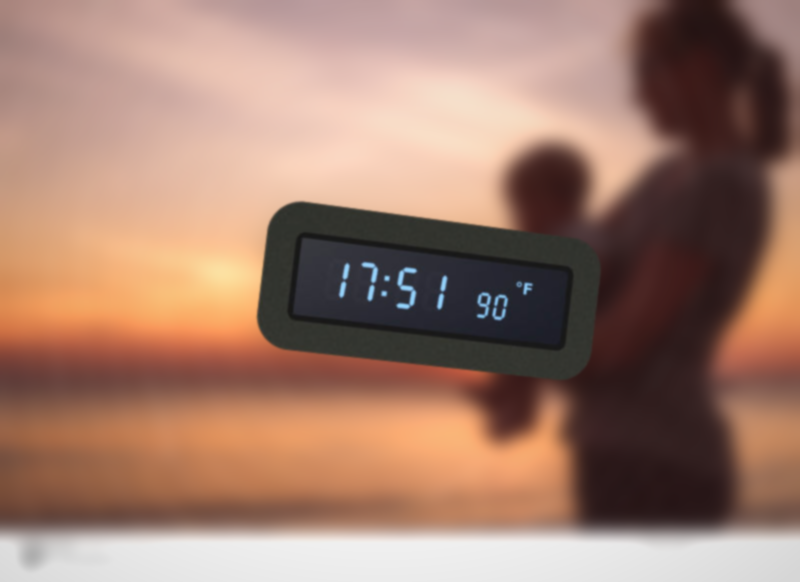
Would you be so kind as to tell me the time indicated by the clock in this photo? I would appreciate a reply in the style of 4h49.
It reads 17h51
